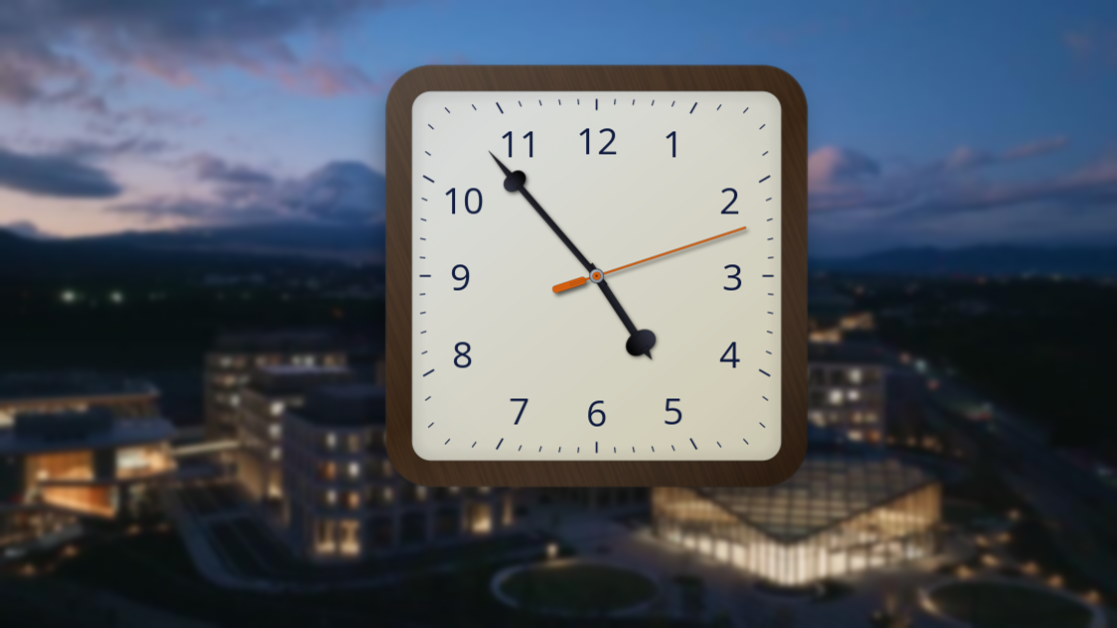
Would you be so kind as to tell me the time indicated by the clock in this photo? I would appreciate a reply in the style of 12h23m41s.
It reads 4h53m12s
